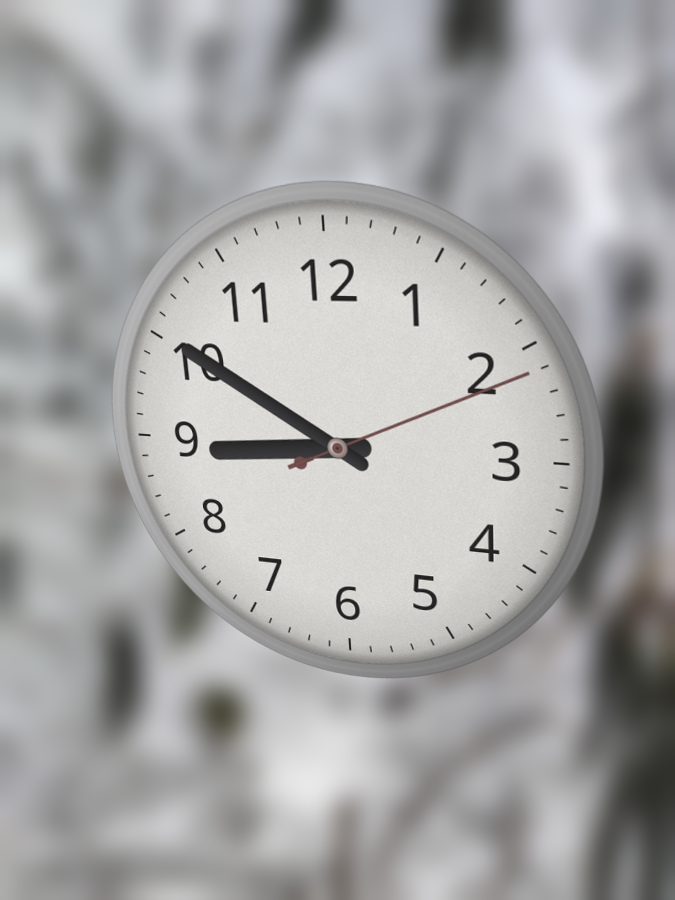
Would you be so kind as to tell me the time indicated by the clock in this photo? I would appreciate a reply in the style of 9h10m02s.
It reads 8h50m11s
